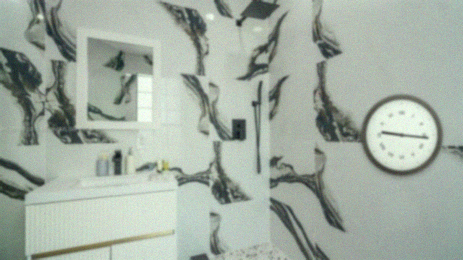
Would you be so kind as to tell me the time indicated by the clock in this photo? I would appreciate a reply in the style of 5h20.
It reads 9h16
